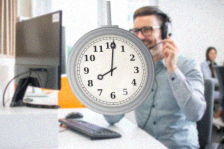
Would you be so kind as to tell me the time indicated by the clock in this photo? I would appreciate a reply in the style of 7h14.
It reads 8h01
